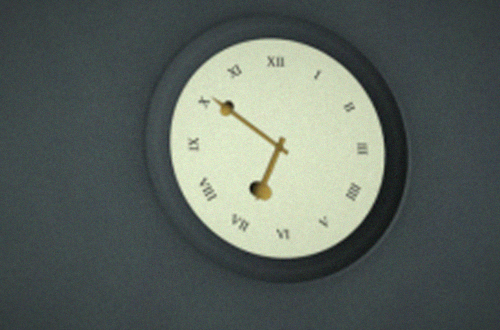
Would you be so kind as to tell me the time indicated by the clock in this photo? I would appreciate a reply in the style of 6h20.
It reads 6h51
